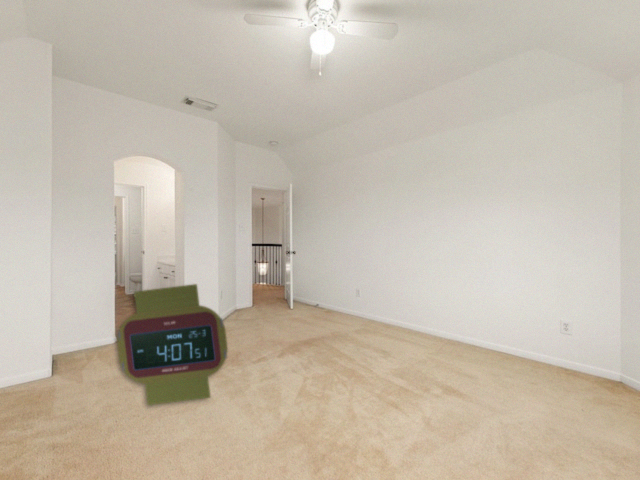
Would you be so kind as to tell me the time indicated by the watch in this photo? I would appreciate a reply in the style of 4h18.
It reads 4h07
